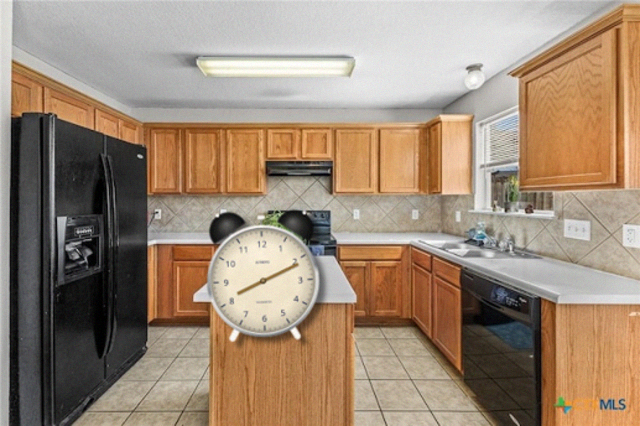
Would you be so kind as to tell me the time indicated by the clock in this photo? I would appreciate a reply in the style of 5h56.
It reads 8h11
